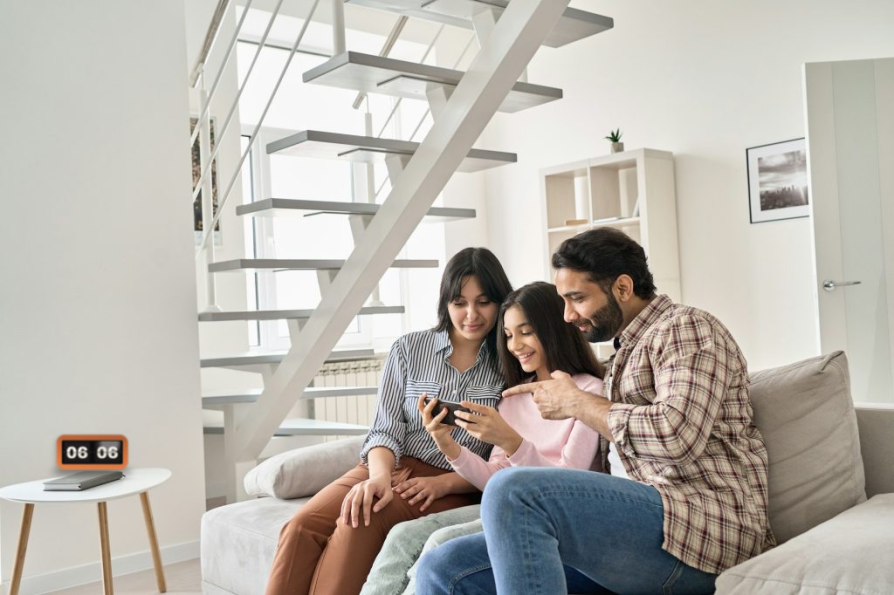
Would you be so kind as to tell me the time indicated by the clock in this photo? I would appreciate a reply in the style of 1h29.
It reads 6h06
